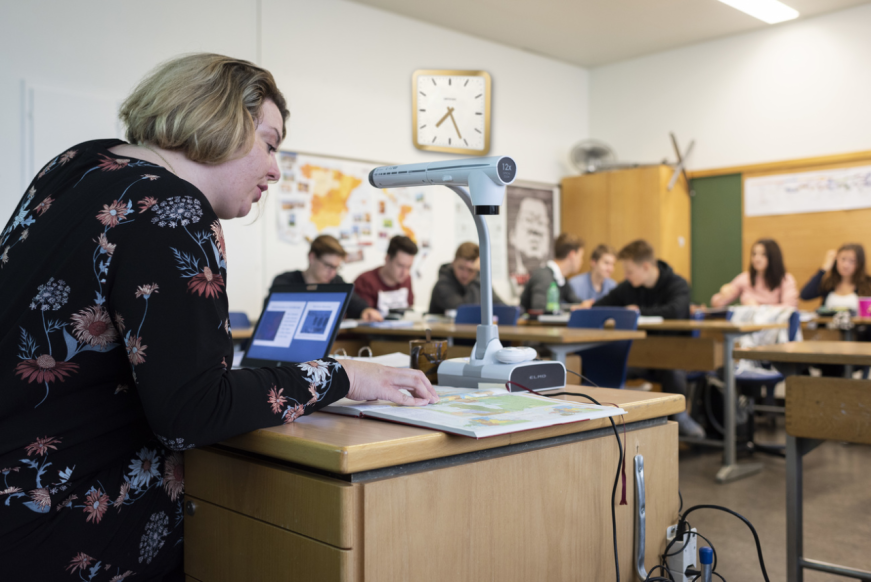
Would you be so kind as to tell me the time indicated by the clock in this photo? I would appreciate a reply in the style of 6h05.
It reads 7h26
